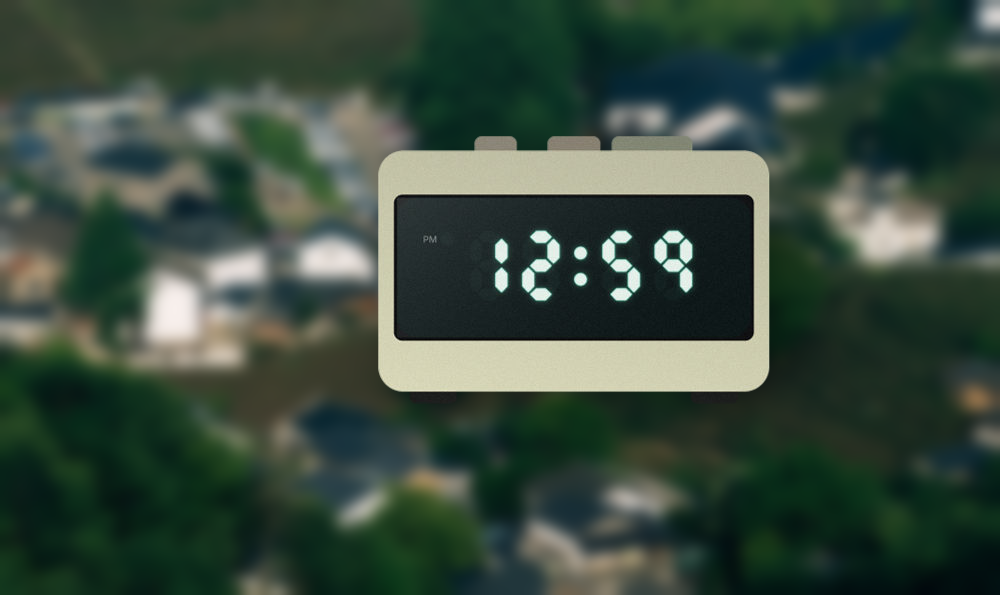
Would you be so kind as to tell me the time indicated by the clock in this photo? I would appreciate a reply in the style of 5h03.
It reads 12h59
